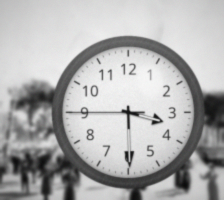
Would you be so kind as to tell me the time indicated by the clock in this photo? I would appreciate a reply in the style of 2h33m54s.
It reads 3h29m45s
